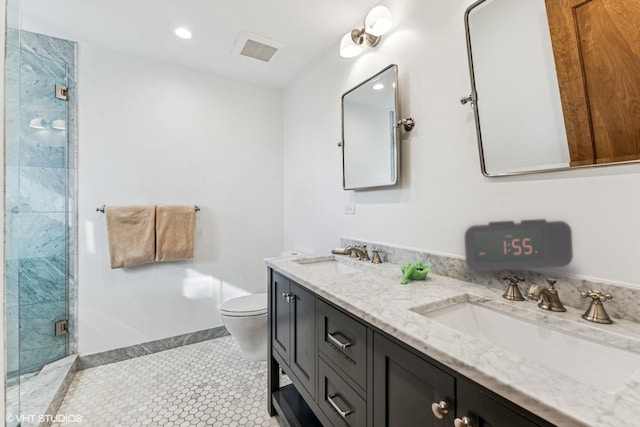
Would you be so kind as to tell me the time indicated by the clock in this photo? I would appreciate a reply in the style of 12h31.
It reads 1h55
